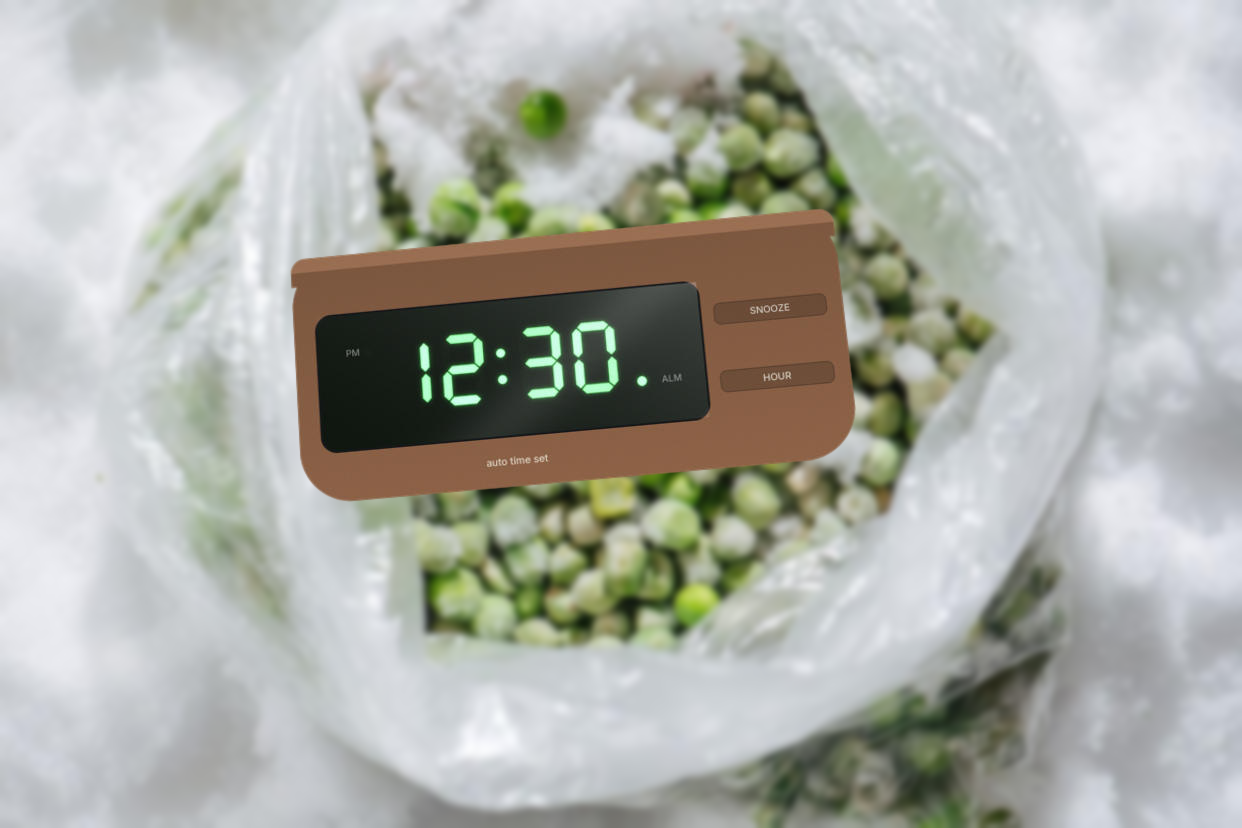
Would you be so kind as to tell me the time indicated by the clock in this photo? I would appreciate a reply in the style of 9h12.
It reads 12h30
